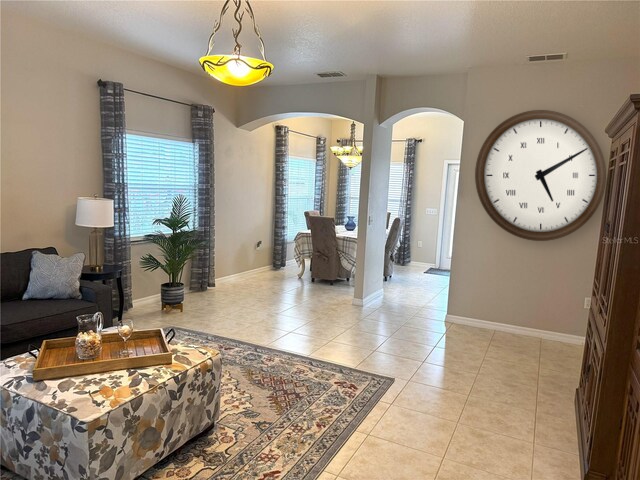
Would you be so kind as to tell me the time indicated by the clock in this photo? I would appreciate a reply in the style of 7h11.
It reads 5h10
